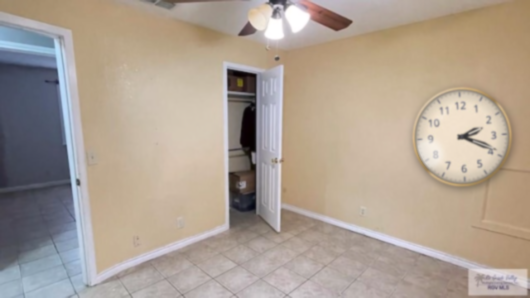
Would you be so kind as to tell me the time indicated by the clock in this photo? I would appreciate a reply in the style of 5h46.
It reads 2h19
